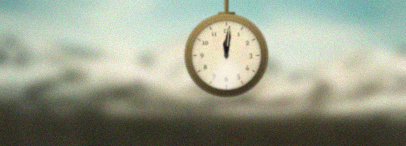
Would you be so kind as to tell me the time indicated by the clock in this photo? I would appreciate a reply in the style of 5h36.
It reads 12h01
